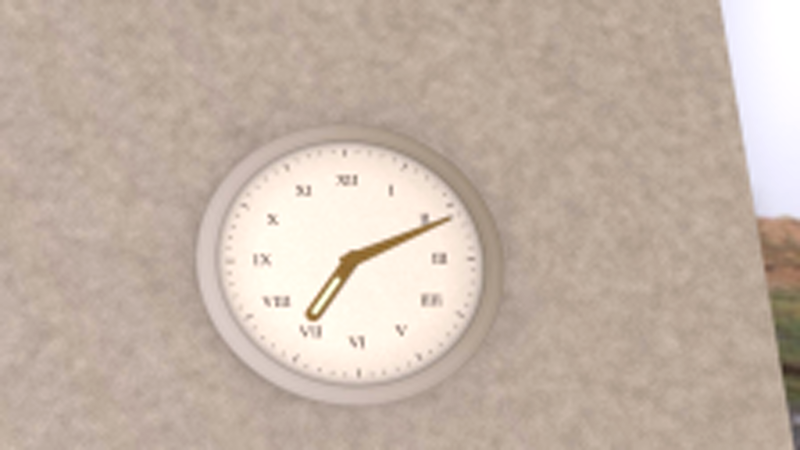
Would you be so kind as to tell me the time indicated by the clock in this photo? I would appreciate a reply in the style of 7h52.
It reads 7h11
